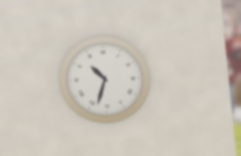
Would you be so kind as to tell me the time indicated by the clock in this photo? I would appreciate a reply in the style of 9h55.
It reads 10h33
